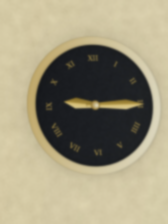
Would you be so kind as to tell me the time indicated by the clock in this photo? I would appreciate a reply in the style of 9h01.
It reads 9h15
